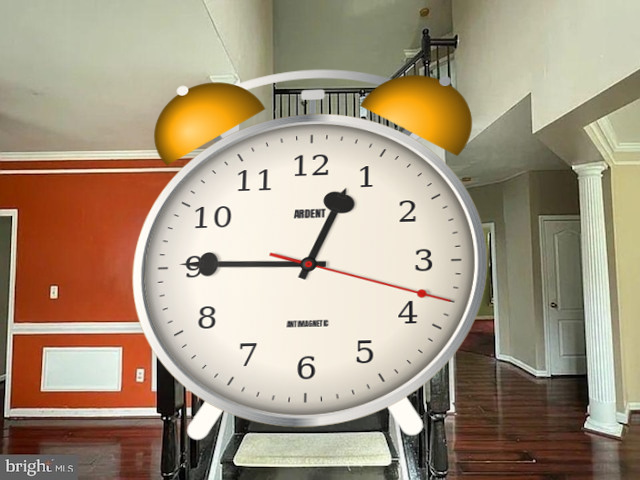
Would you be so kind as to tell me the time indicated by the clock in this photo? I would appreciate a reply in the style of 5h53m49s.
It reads 12h45m18s
